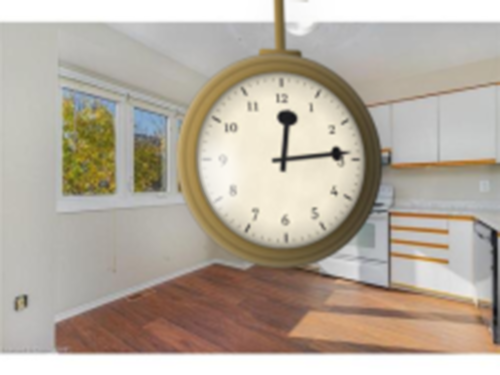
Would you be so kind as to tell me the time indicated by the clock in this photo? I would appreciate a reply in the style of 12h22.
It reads 12h14
